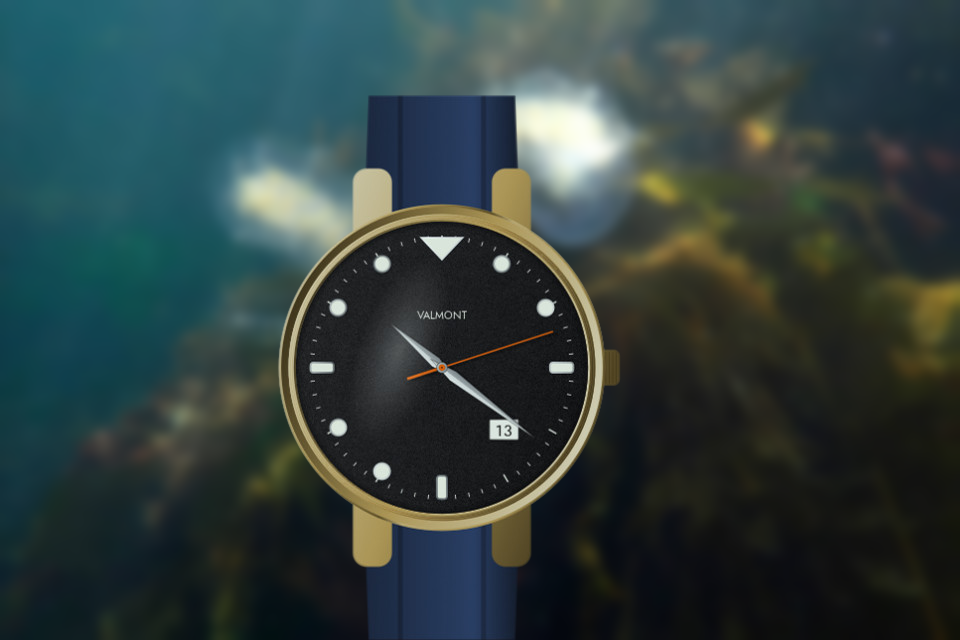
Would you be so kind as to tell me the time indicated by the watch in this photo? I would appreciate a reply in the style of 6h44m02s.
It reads 10h21m12s
